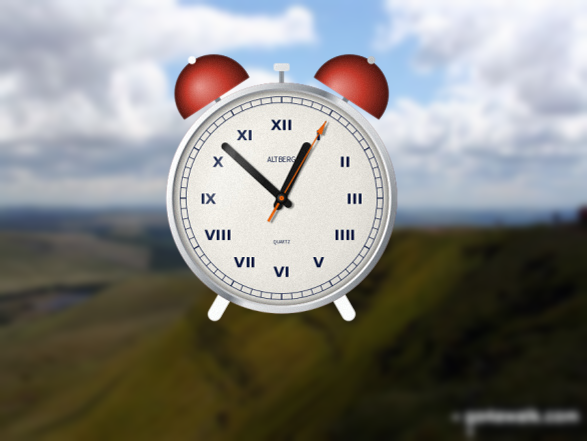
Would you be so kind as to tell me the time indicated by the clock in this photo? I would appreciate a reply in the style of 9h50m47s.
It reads 12h52m05s
